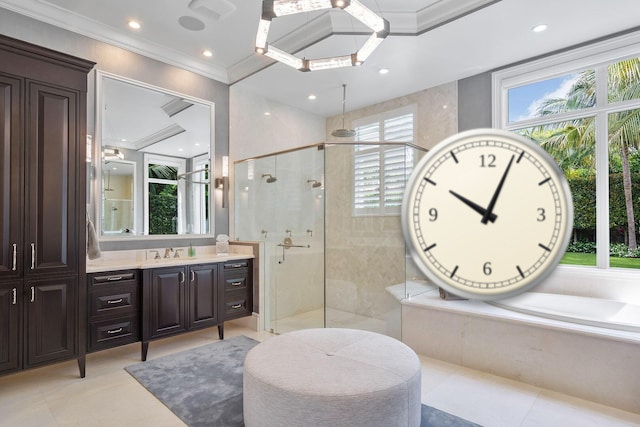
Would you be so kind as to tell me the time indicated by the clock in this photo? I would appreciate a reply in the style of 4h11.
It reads 10h04
